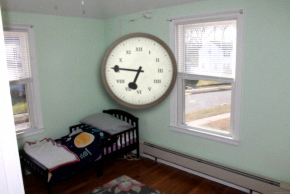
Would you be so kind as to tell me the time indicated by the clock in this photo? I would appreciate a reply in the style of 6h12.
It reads 6h46
